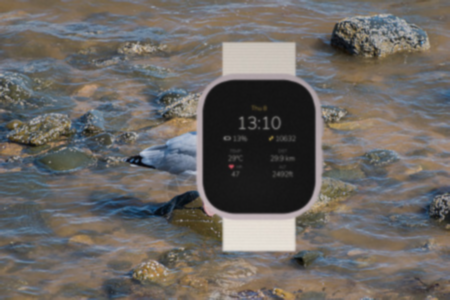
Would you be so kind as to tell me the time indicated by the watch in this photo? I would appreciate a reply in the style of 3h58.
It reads 13h10
